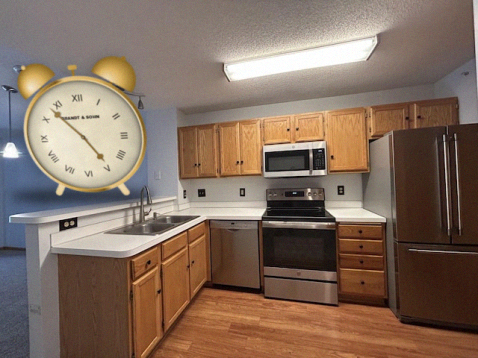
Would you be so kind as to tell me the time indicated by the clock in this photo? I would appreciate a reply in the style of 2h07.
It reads 4h53
